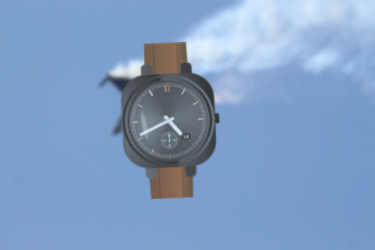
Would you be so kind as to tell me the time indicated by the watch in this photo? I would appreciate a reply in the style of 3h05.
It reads 4h41
